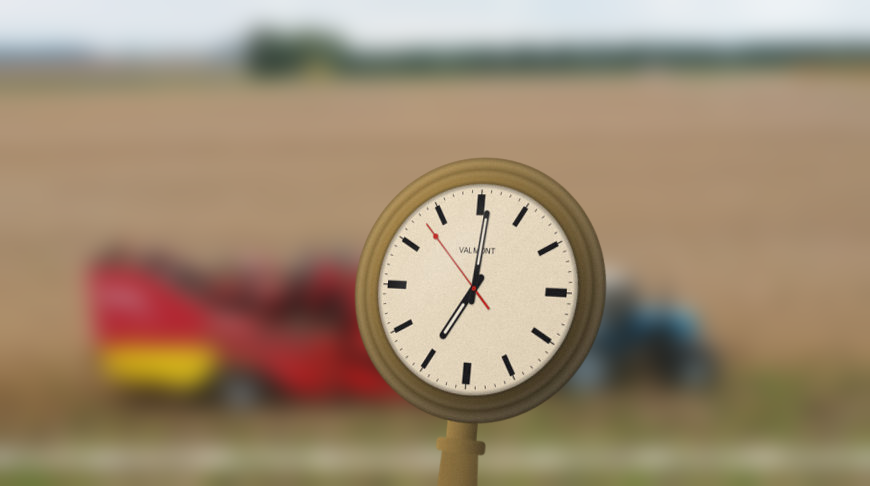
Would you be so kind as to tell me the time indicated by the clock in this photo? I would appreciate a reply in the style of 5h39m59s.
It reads 7h00m53s
